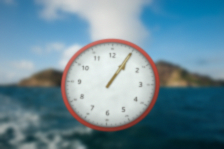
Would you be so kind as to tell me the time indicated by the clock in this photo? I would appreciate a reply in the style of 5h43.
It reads 1h05
